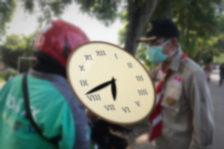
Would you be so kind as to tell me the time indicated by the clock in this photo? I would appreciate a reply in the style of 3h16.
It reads 6h42
